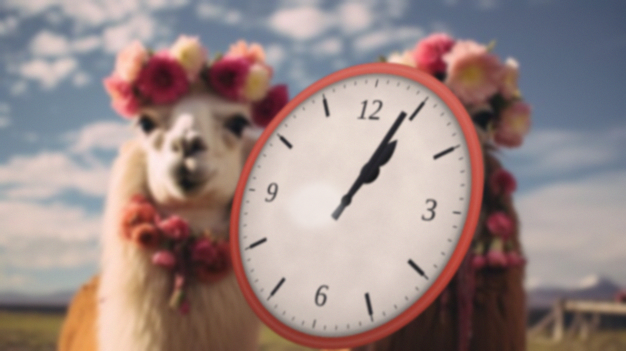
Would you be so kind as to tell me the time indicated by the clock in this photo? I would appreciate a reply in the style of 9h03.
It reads 1h04
